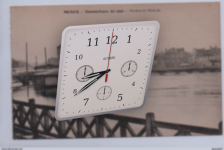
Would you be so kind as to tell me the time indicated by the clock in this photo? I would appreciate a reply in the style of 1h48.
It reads 8h39
